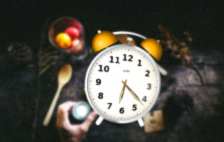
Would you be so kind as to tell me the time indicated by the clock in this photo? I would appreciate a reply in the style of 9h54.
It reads 6h22
